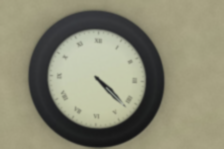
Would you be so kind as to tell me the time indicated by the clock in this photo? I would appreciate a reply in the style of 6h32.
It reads 4h22
